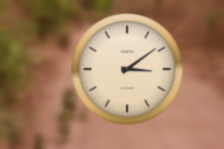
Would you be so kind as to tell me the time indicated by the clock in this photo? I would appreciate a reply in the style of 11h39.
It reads 3h09
